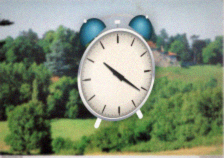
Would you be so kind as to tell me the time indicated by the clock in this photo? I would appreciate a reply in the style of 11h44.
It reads 10h21
